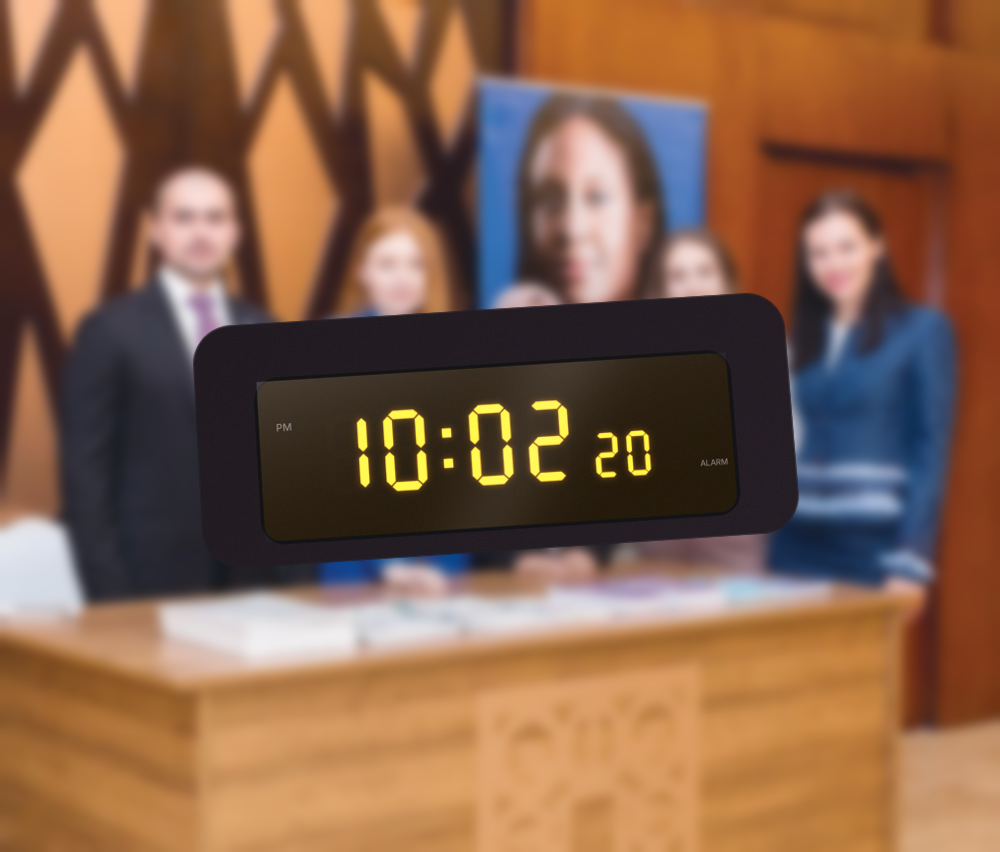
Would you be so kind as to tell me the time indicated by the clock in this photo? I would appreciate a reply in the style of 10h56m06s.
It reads 10h02m20s
